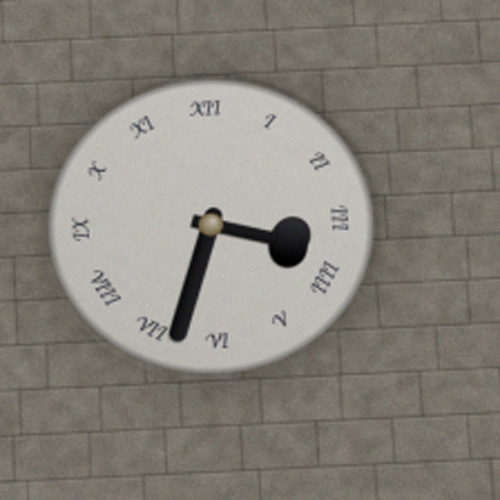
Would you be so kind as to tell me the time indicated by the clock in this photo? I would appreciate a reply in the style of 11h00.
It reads 3h33
